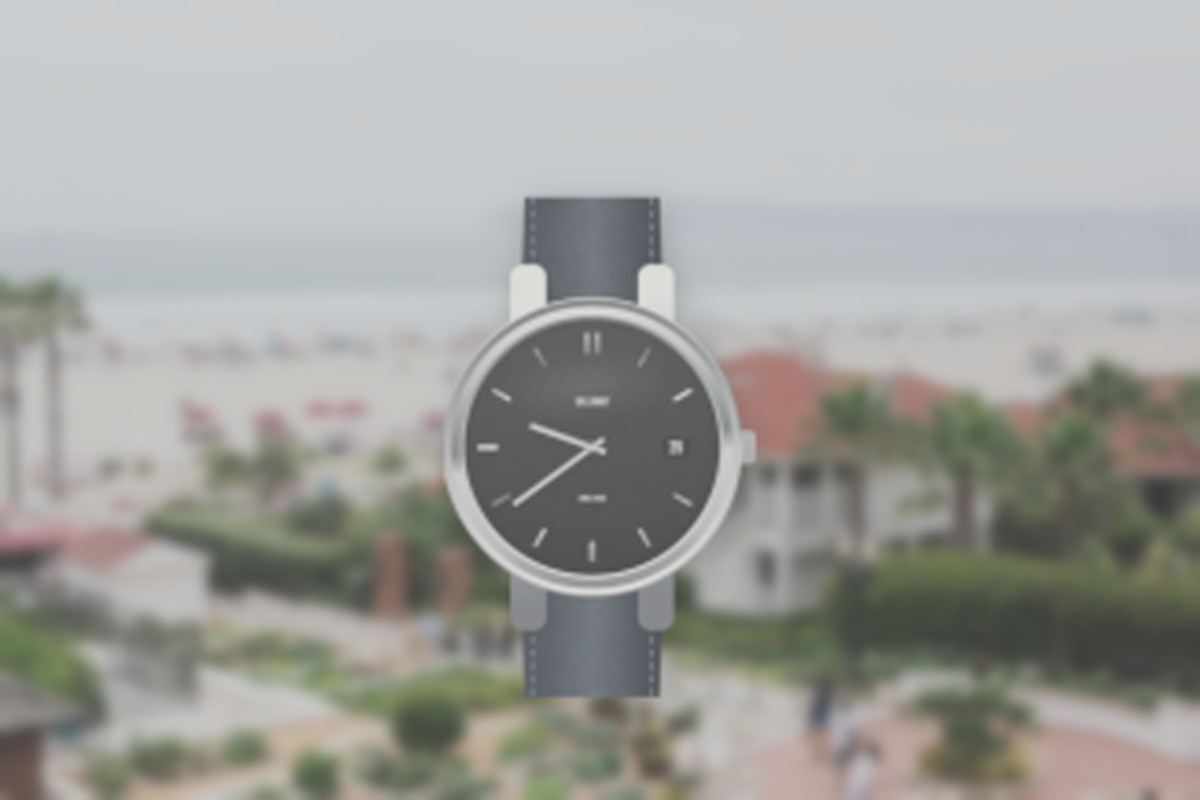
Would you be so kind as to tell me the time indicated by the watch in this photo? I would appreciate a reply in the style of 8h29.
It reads 9h39
